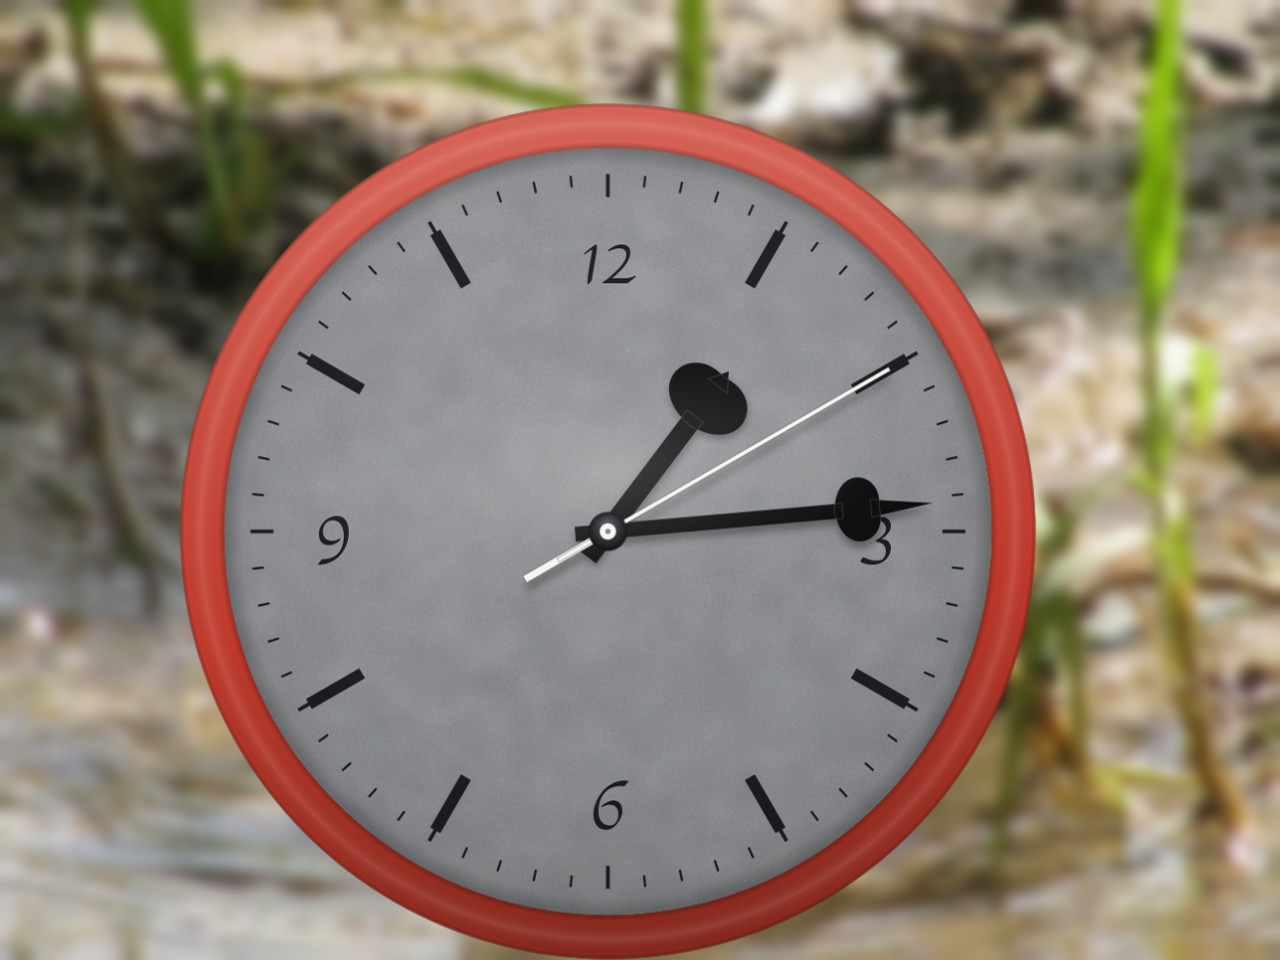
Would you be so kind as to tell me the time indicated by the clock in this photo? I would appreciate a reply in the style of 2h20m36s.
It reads 1h14m10s
